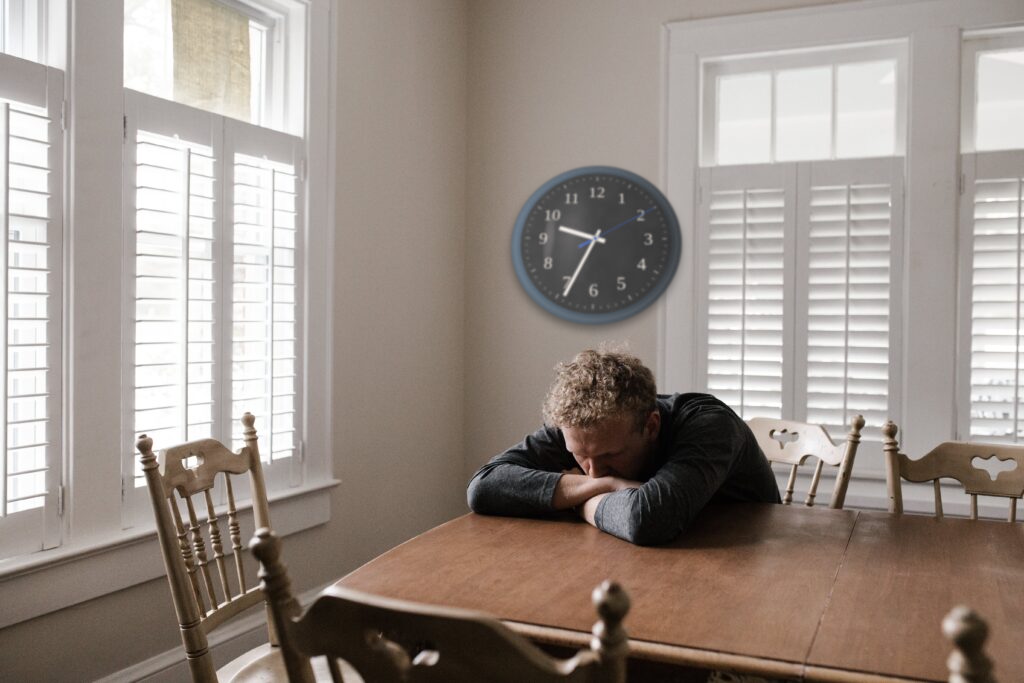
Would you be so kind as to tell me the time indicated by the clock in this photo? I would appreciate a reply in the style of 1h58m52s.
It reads 9h34m10s
